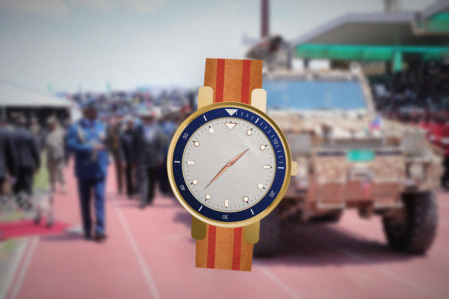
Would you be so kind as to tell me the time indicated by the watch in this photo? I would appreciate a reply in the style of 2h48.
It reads 1h37
